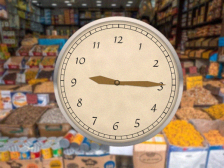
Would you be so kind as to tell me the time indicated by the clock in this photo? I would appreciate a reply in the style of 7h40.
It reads 9h15
